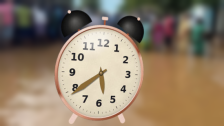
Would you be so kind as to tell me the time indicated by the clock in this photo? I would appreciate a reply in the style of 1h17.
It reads 5h39
